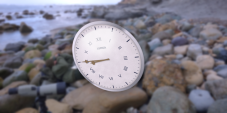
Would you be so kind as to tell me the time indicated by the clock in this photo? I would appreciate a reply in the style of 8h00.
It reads 8h45
